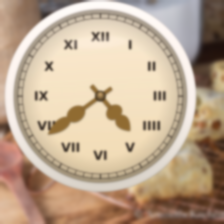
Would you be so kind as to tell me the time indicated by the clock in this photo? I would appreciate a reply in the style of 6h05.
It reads 4h39
